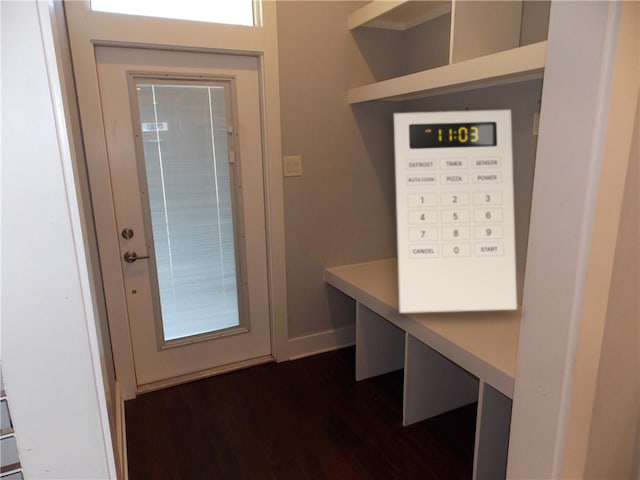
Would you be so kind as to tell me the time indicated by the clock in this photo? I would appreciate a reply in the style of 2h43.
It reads 11h03
